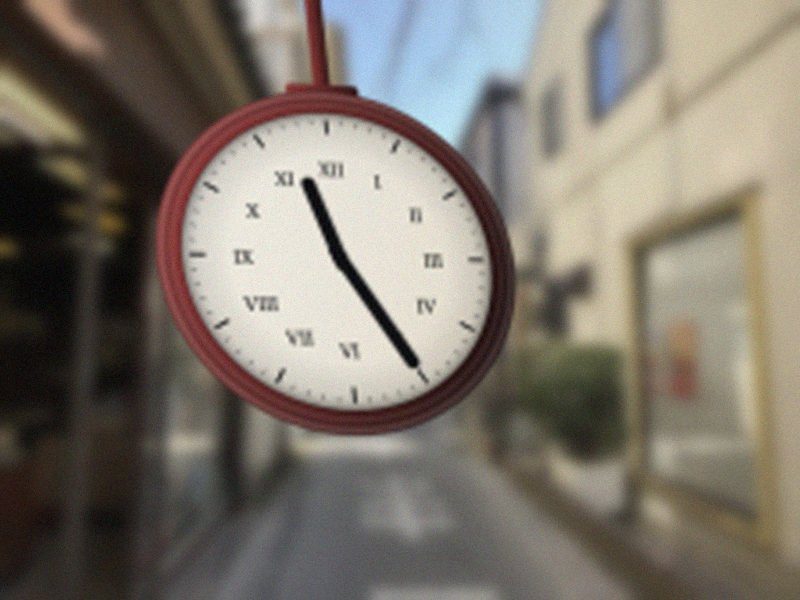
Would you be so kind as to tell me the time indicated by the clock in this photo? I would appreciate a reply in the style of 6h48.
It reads 11h25
